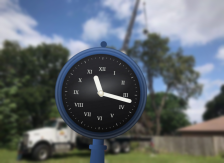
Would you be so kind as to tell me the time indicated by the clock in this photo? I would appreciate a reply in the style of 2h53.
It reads 11h17
